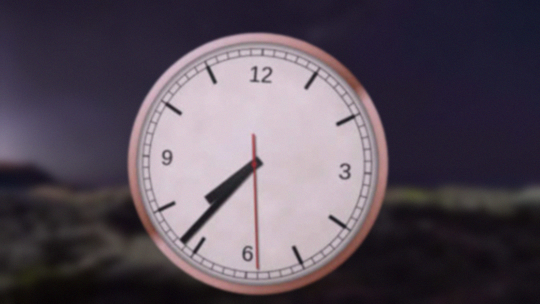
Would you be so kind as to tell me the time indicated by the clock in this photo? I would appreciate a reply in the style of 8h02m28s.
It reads 7h36m29s
